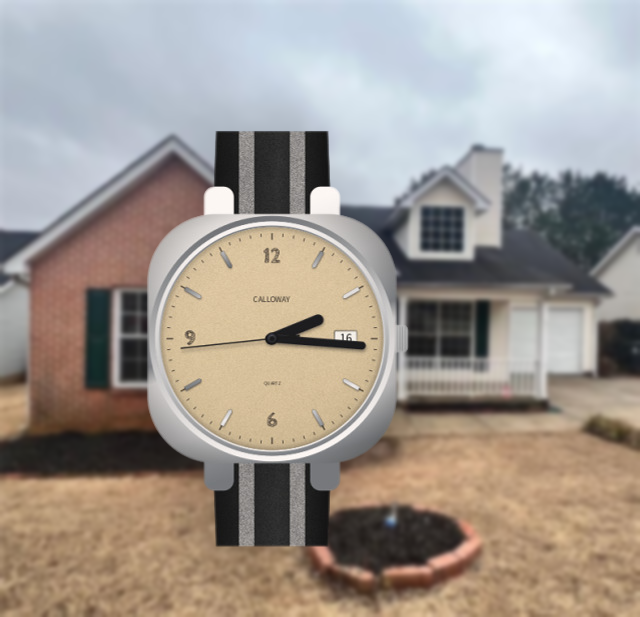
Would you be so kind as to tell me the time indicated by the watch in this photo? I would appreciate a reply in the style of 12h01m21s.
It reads 2h15m44s
